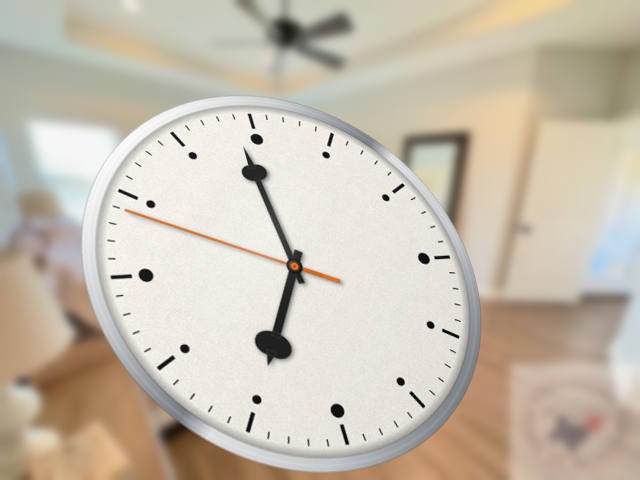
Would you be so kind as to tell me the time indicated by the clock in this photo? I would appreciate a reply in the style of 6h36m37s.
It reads 6h58m49s
